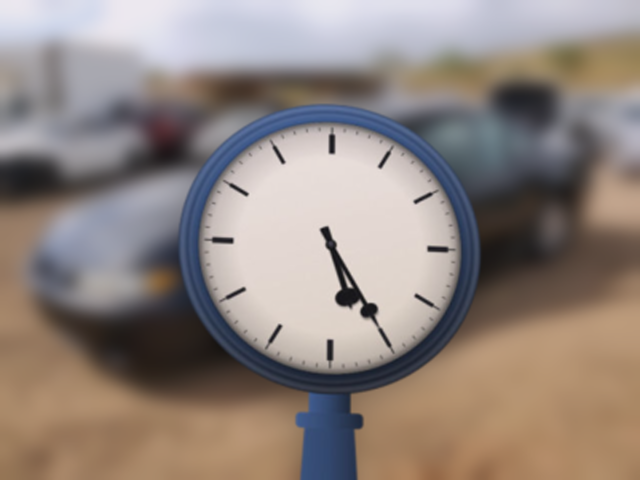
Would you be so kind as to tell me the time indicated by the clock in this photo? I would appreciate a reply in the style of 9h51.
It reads 5h25
